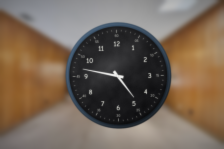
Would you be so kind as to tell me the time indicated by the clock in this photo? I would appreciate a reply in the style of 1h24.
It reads 4h47
